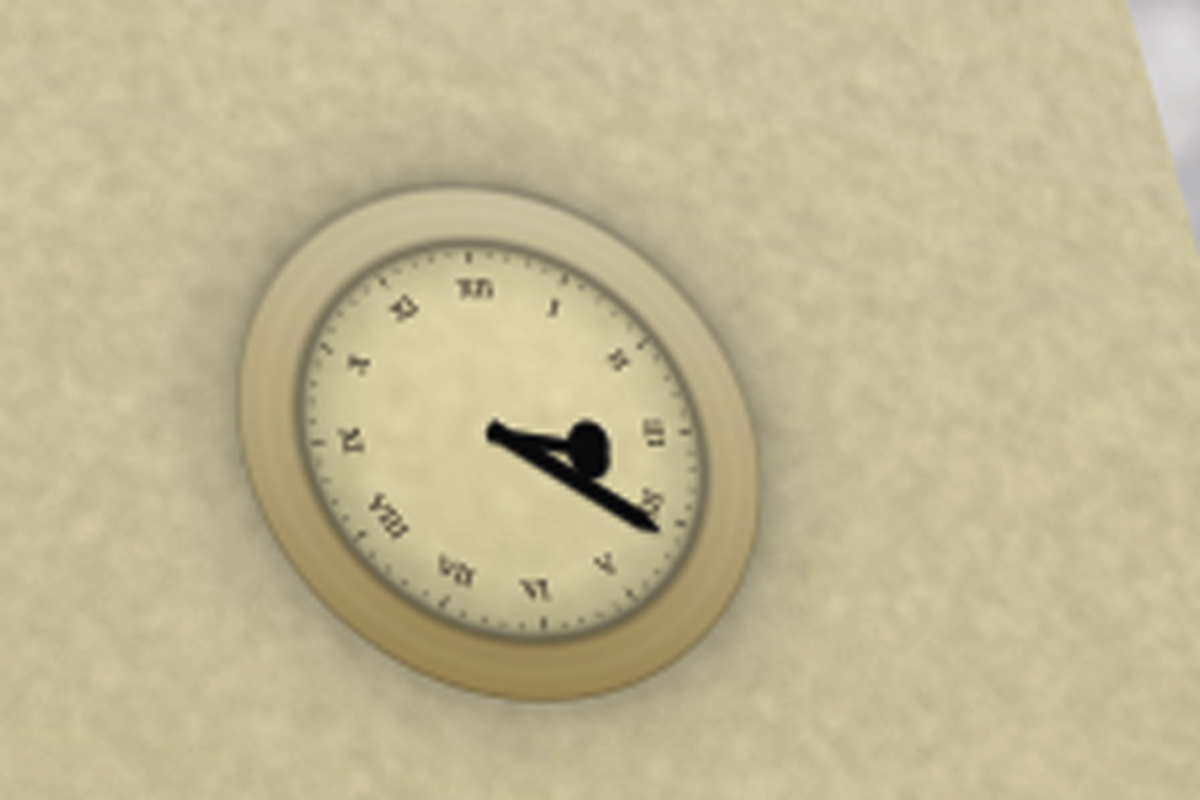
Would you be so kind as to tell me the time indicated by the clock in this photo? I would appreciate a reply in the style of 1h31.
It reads 3h21
